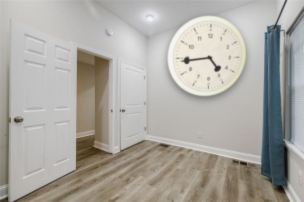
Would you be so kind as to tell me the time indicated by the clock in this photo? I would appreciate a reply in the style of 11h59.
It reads 4h44
